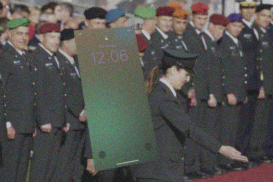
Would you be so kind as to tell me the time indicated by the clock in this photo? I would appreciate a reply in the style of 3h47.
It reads 12h06
